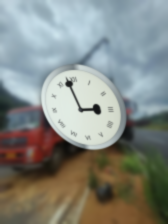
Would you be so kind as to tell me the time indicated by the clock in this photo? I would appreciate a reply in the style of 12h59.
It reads 2h58
